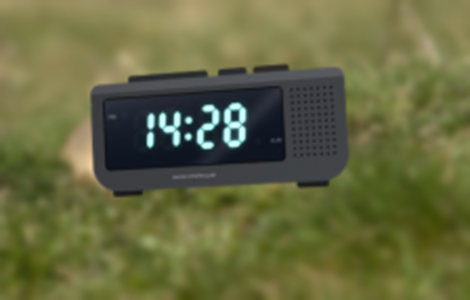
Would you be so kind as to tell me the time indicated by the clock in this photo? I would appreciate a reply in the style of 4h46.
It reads 14h28
